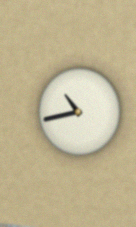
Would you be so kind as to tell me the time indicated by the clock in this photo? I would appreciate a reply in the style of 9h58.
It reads 10h43
